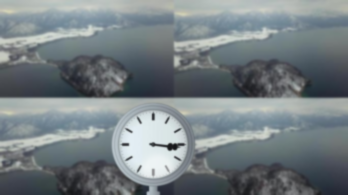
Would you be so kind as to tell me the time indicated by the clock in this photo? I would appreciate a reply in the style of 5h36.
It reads 3h16
